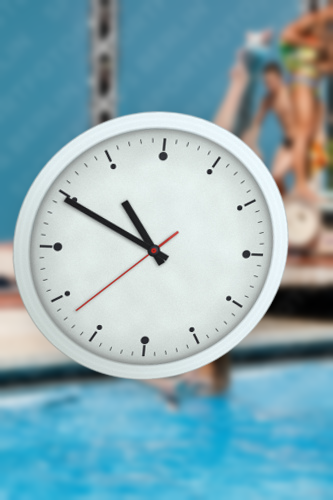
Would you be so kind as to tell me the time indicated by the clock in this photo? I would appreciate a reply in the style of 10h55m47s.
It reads 10h49m38s
